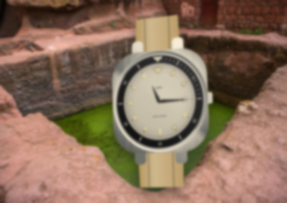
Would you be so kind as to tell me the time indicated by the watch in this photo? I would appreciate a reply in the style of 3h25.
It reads 11h15
